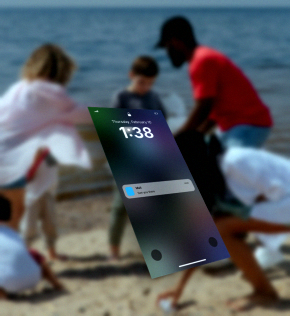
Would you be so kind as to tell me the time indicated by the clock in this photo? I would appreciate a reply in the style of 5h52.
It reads 1h38
